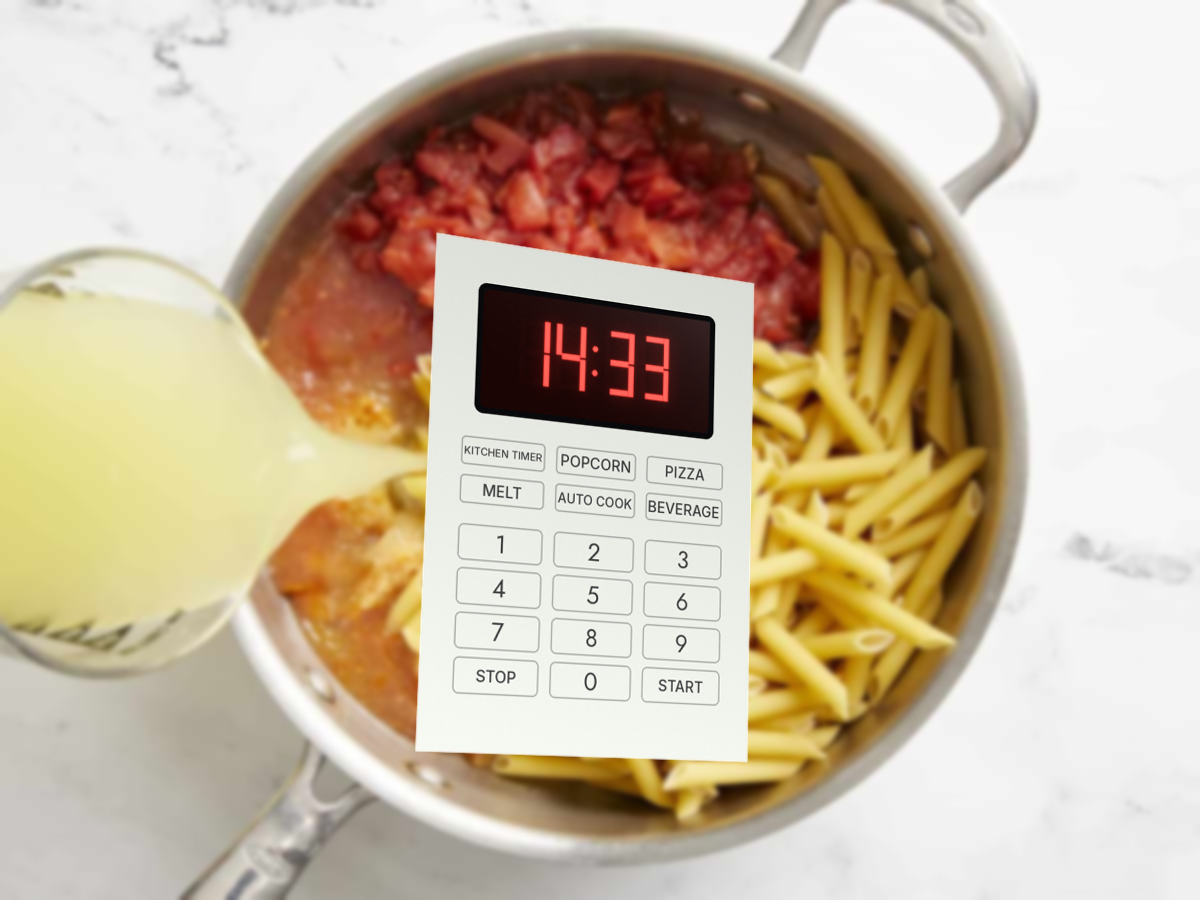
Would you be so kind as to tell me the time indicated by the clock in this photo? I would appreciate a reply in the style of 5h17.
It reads 14h33
